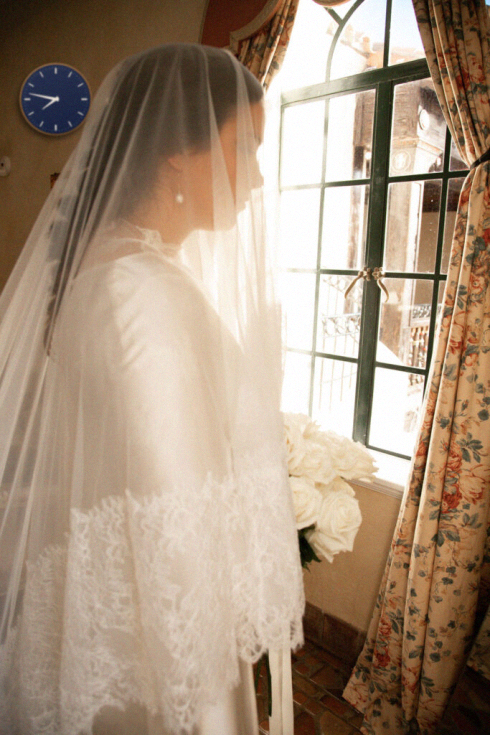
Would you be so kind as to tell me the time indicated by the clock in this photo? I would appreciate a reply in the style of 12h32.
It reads 7h47
